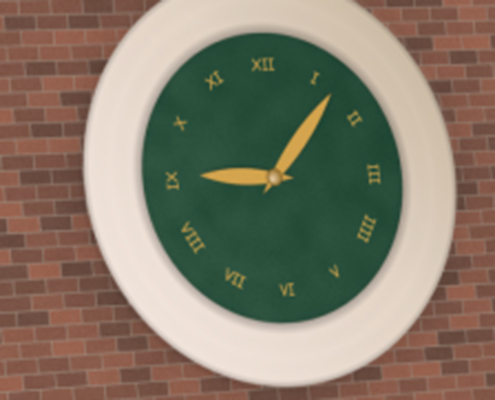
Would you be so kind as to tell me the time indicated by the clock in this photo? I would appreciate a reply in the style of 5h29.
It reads 9h07
